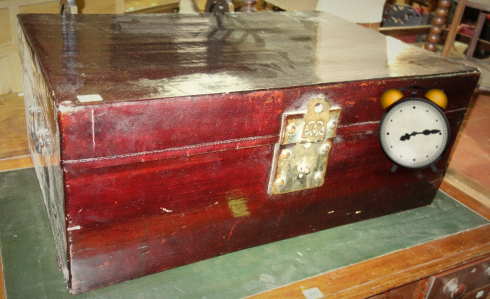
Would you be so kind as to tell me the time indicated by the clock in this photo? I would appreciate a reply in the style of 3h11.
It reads 8h14
